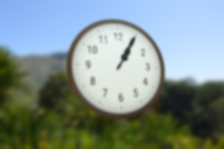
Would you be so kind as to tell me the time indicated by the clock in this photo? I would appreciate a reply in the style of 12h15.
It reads 1h05
